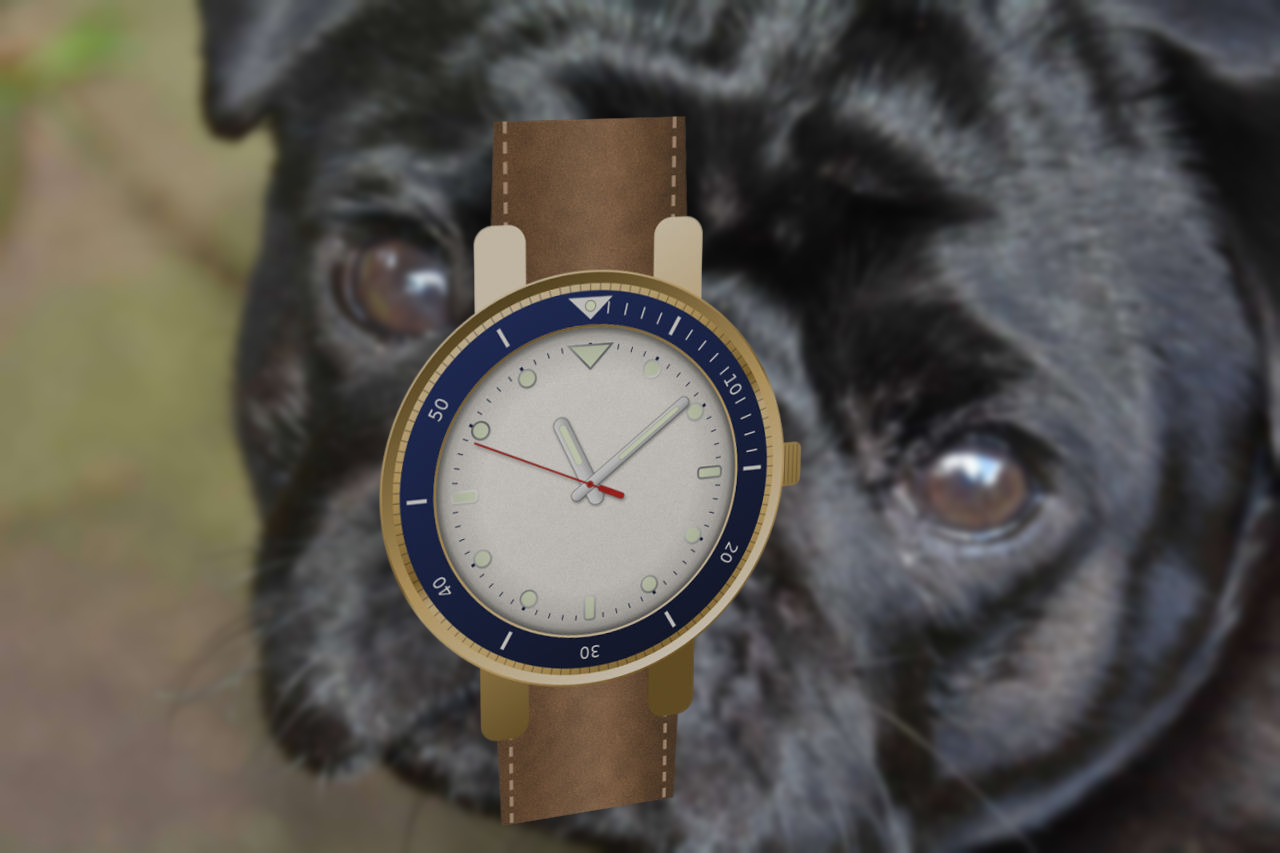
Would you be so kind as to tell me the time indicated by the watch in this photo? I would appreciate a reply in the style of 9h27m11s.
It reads 11h08m49s
